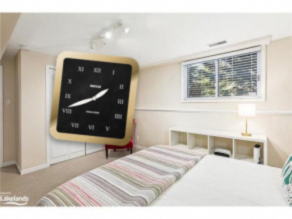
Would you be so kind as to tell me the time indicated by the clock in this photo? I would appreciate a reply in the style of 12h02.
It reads 1h41
